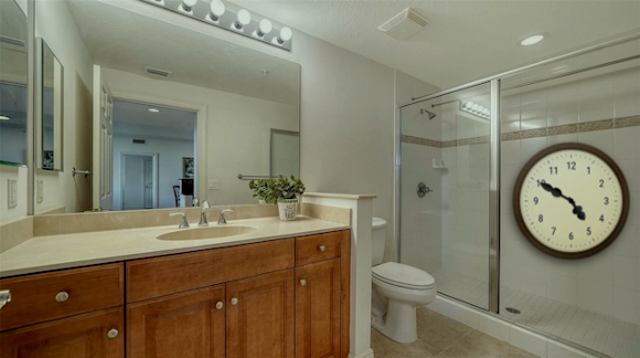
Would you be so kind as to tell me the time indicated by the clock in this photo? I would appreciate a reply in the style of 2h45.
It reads 4h50
